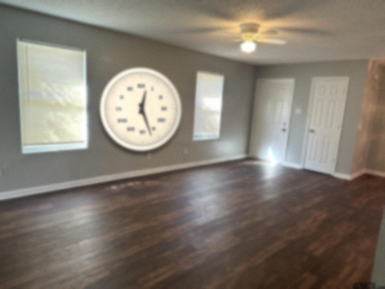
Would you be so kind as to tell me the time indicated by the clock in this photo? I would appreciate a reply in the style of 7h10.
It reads 12h27
